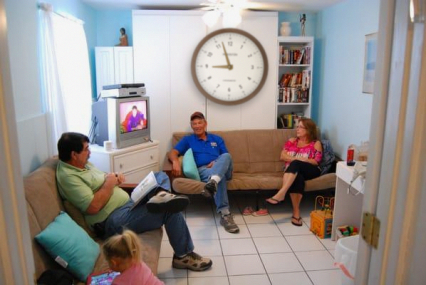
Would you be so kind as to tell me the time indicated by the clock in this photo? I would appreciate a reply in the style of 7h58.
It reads 8h57
